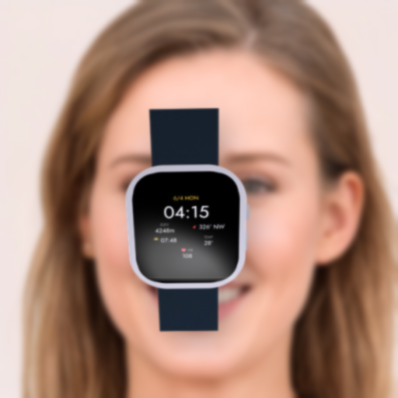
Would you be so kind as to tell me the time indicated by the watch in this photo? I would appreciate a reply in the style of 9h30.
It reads 4h15
